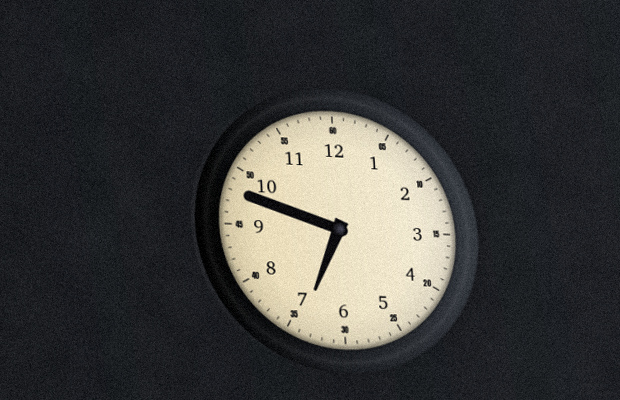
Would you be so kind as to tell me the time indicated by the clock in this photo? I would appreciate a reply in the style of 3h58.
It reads 6h48
